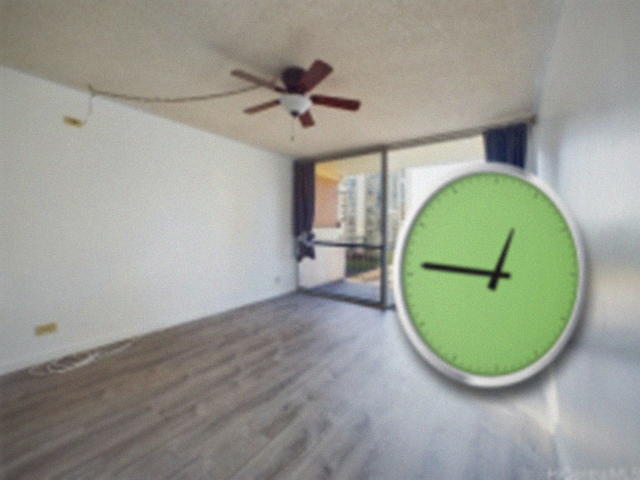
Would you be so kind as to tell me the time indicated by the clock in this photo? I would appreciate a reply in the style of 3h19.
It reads 12h46
